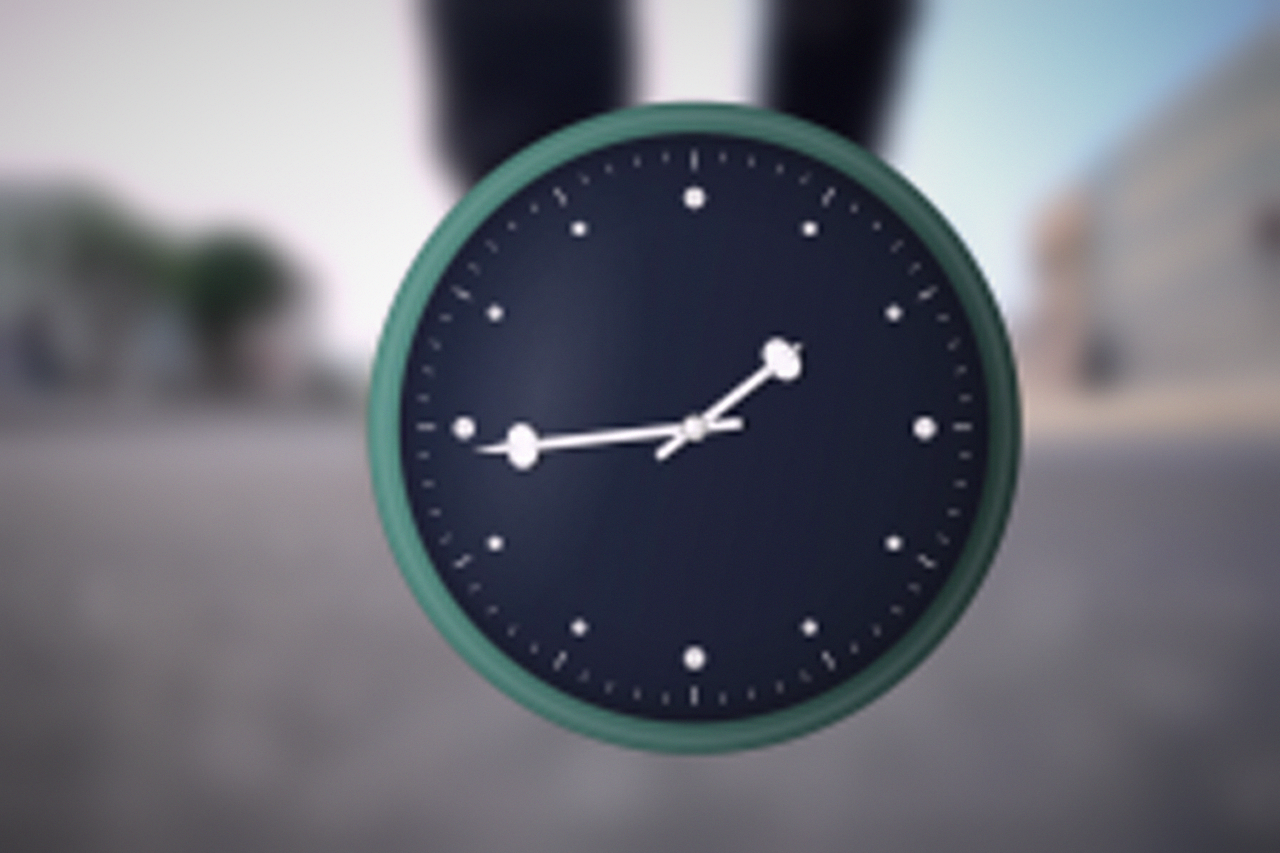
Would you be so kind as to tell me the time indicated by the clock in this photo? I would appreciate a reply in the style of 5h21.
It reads 1h44
